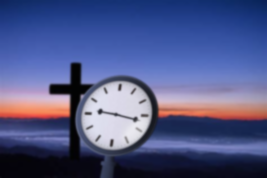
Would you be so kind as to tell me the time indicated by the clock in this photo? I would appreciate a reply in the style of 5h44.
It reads 9h17
